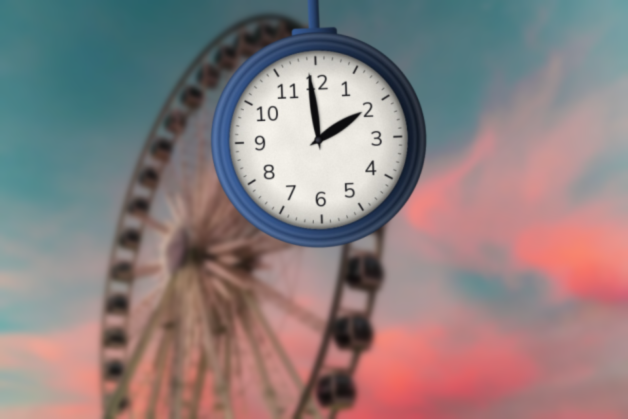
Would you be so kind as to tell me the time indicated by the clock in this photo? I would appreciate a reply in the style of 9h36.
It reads 1h59
